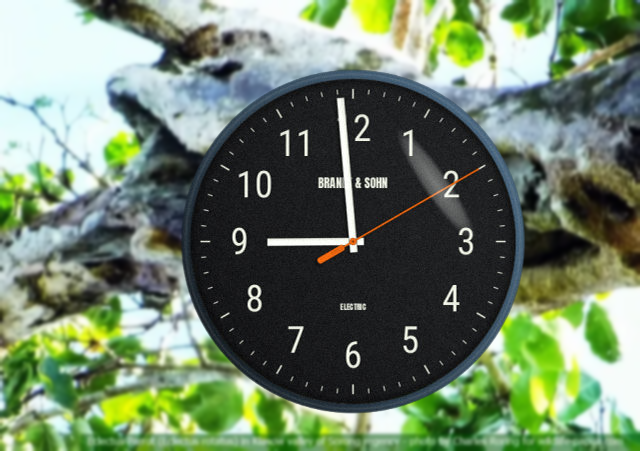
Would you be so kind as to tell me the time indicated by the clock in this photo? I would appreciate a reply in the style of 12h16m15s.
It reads 8h59m10s
